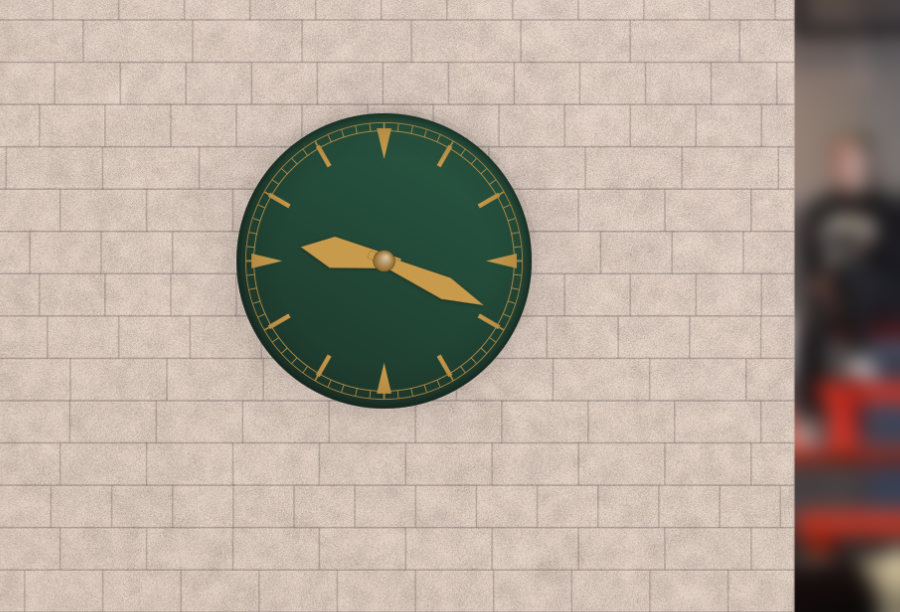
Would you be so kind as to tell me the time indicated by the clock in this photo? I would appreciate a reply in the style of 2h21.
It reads 9h19
